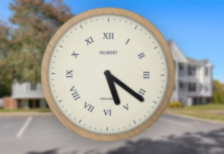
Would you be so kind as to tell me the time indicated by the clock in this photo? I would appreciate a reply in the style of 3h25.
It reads 5h21
